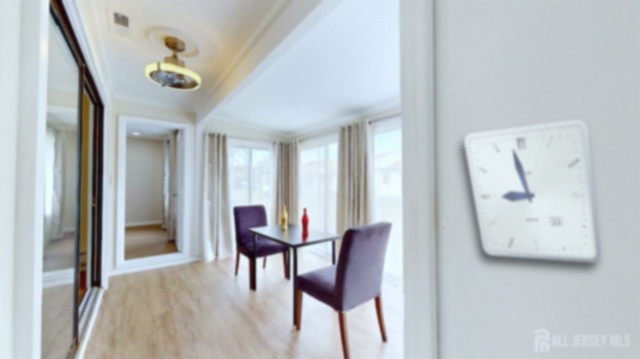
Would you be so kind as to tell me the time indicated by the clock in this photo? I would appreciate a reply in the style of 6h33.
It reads 8h58
